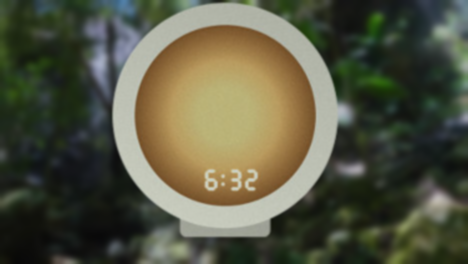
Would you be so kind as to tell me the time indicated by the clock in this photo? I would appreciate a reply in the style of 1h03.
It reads 6h32
